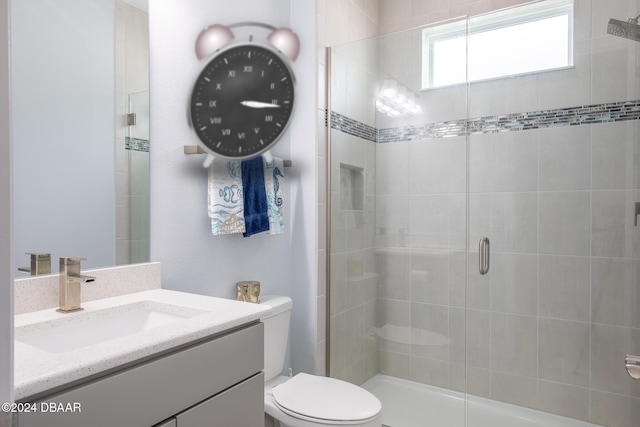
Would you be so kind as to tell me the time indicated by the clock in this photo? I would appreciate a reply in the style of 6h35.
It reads 3h16
